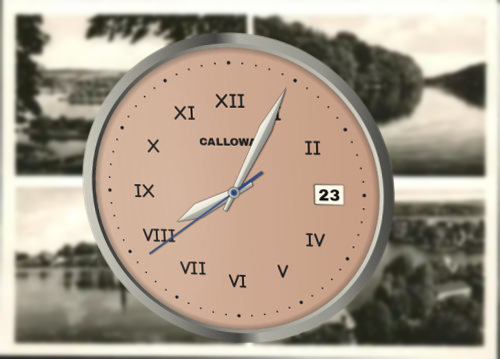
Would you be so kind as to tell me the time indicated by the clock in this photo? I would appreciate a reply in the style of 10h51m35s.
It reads 8h04m39s
